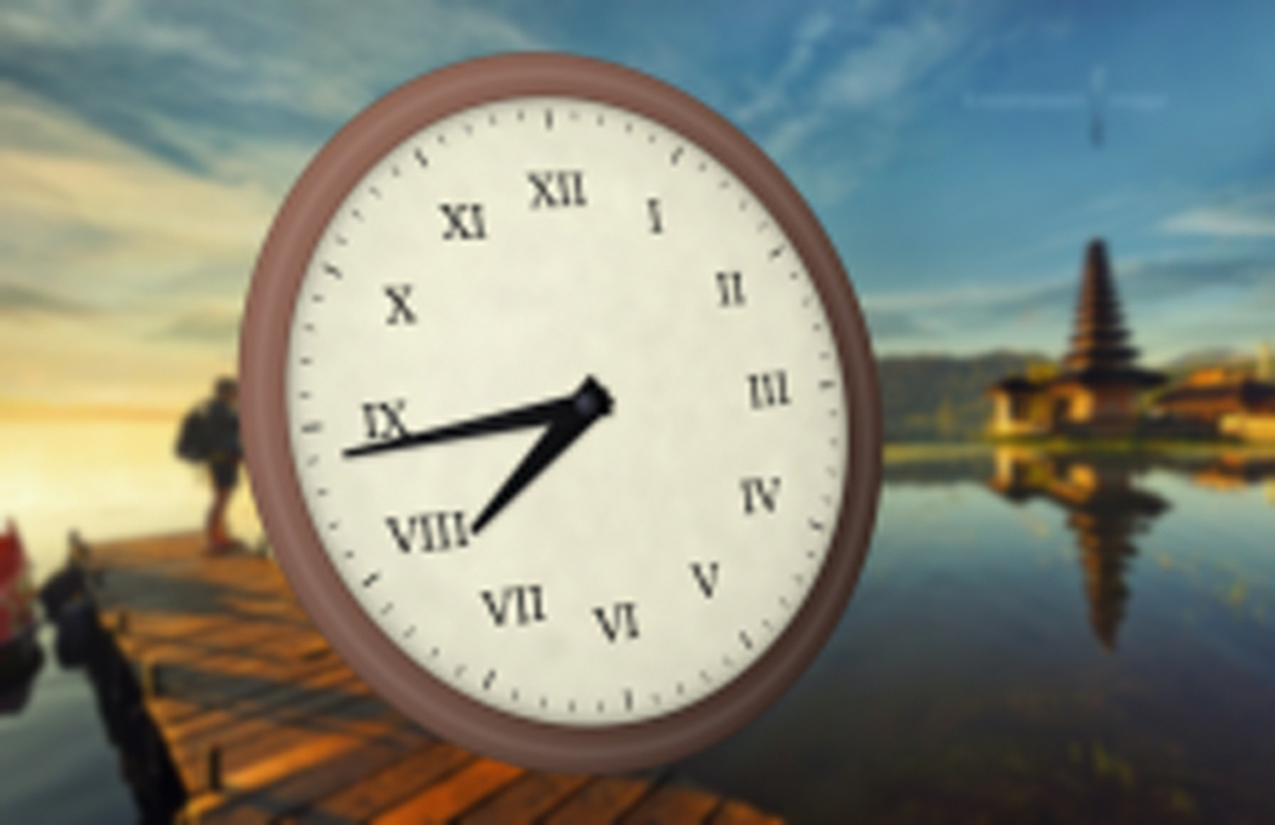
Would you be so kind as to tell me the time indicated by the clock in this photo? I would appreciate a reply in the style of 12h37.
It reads 7h44
